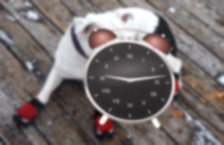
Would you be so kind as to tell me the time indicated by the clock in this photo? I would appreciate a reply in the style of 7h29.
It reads 9h13
